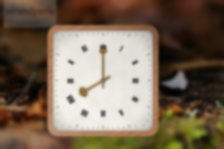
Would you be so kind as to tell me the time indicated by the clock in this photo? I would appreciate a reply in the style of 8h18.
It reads 8h00
